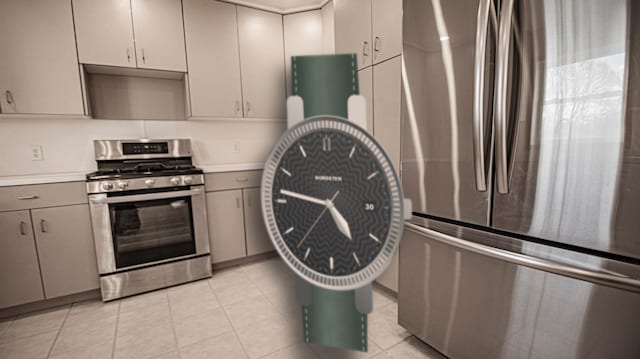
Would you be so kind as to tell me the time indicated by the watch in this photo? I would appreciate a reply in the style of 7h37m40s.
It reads 4h46m37s
